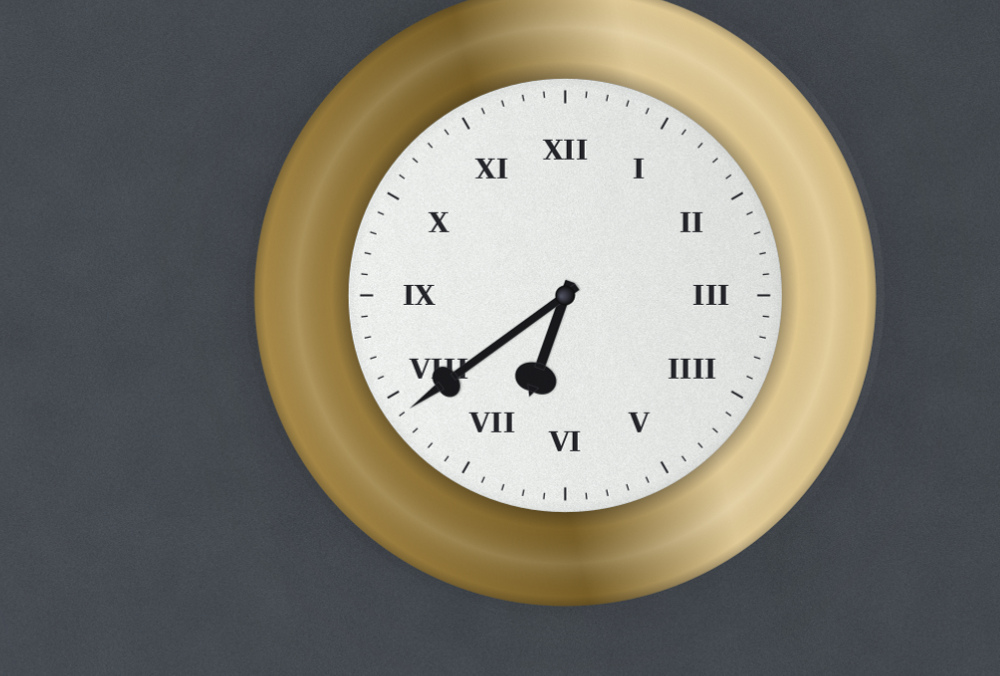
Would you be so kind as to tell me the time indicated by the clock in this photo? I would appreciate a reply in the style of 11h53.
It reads 6h39
